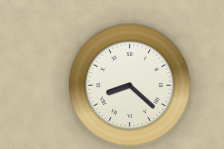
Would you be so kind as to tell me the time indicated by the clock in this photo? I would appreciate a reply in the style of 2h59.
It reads 8h22
